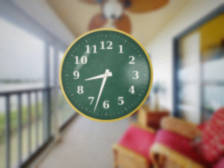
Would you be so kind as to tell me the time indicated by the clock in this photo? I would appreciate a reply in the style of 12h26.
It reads 8h33
